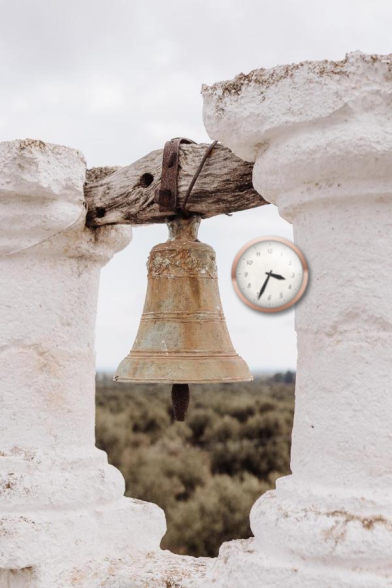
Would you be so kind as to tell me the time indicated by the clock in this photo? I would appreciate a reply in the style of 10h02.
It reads 3h34
